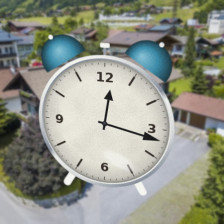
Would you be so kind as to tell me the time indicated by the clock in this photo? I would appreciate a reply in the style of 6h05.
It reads 12h17
